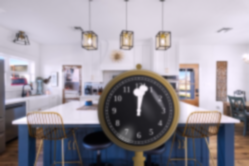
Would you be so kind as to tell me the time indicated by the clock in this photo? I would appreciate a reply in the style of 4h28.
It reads 12h02
